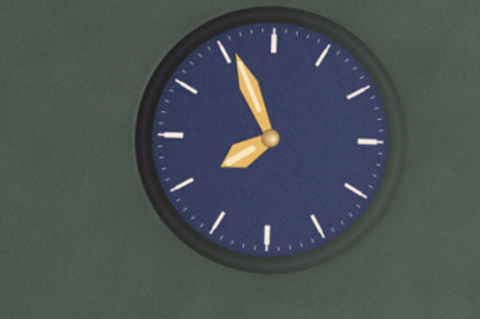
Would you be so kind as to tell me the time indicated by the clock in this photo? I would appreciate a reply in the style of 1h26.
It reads 7h56
